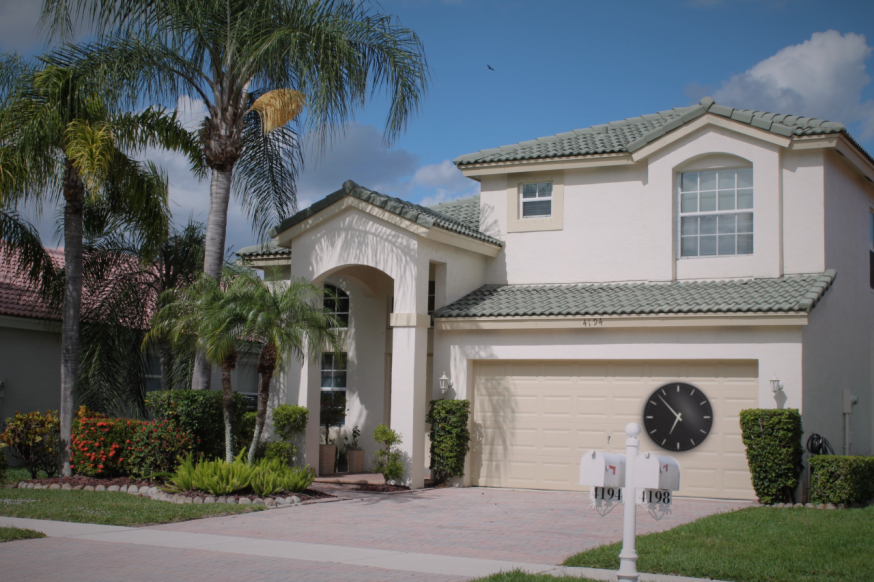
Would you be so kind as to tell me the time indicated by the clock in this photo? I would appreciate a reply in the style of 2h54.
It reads 6h53
